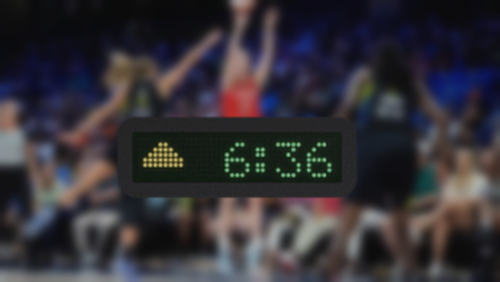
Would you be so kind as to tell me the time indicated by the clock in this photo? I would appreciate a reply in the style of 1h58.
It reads 6h36
